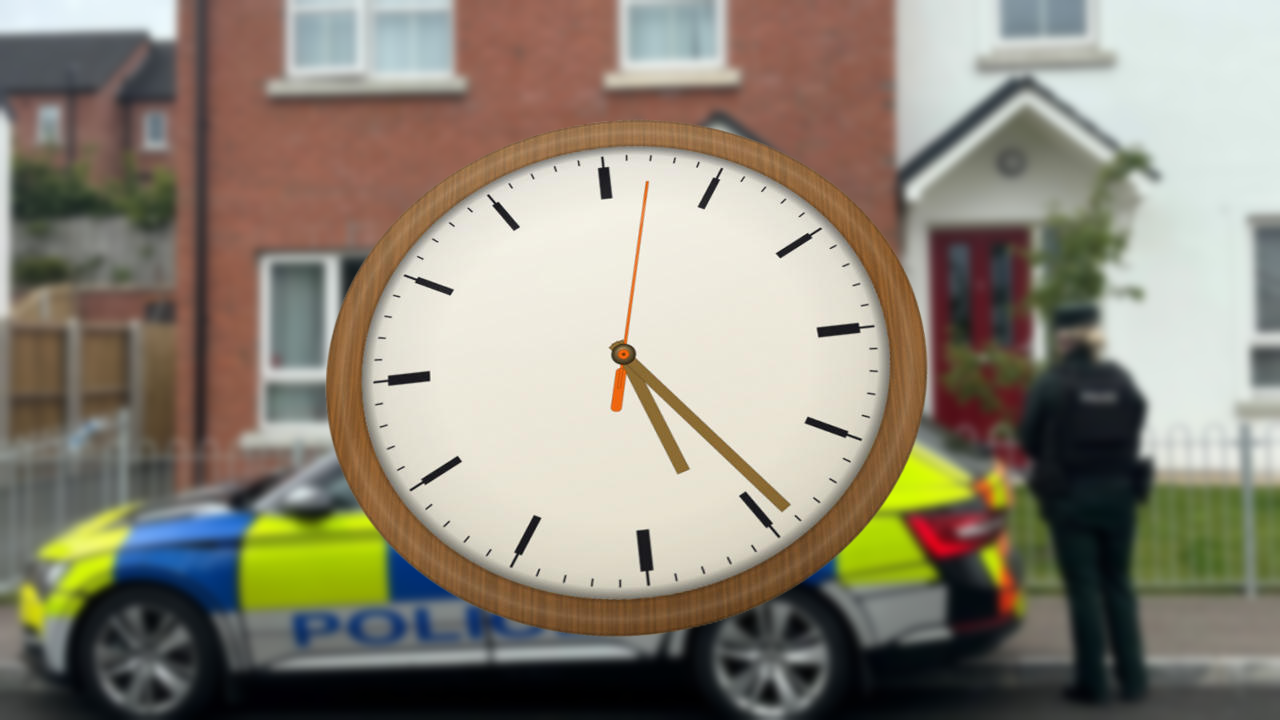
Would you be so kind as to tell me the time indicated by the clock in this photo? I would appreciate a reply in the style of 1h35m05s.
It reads 5h24m02s
